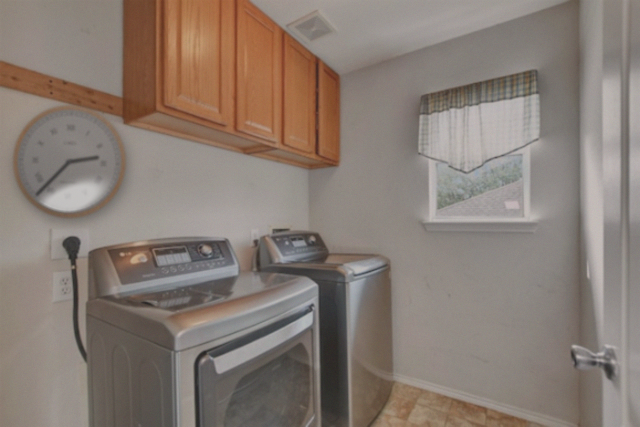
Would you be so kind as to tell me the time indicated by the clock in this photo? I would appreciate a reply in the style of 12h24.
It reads 2h37
